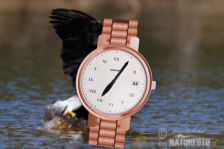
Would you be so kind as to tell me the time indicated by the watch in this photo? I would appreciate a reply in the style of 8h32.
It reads 7h05
